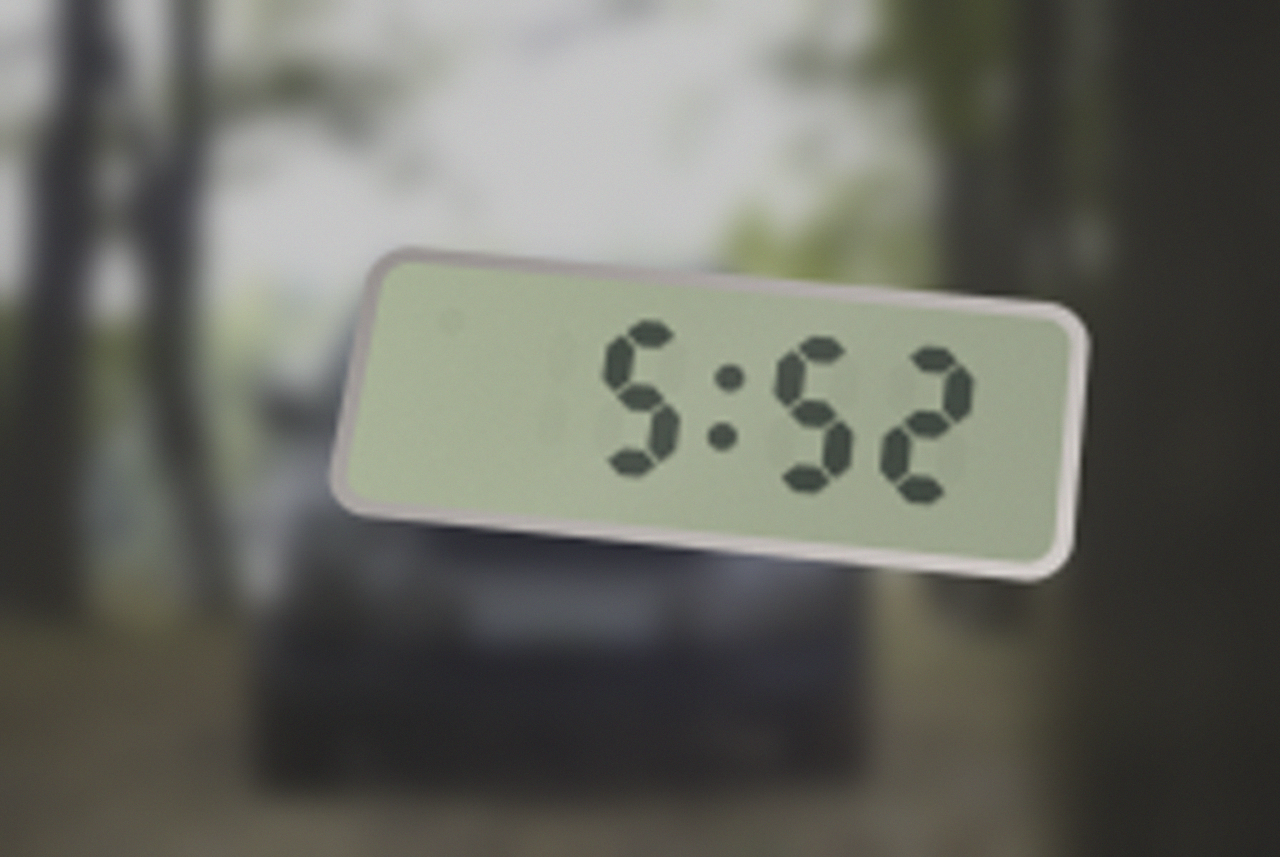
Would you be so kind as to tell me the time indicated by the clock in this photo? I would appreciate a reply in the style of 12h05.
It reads 5h52
